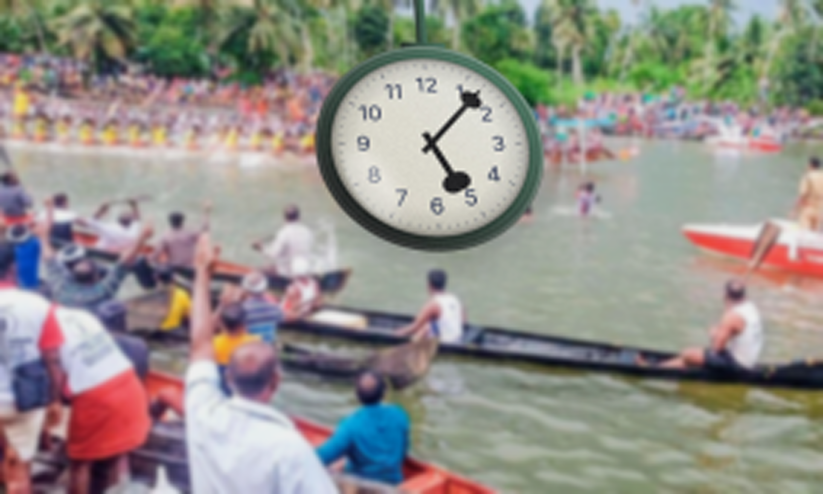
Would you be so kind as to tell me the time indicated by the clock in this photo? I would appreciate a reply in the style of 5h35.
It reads 5h07
